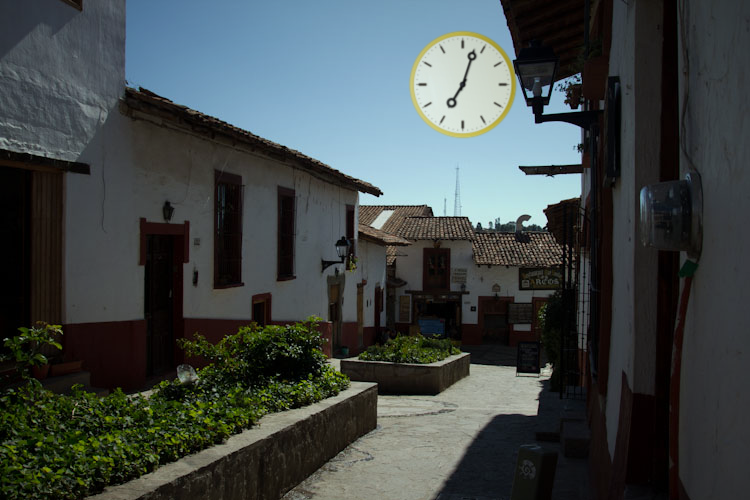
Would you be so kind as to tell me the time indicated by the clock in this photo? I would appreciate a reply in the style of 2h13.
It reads 7h03
